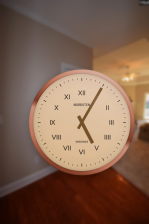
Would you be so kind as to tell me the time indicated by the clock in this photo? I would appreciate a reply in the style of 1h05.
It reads 5h05
